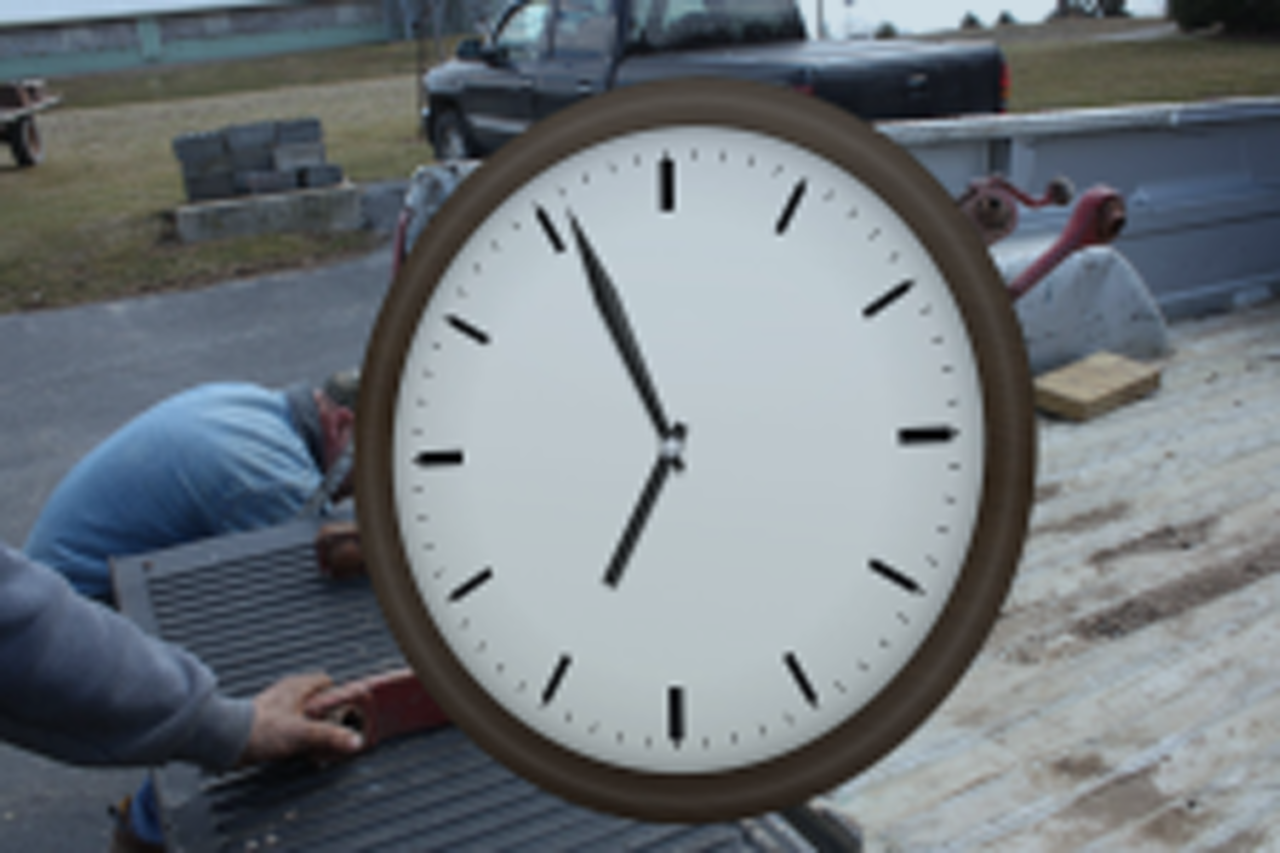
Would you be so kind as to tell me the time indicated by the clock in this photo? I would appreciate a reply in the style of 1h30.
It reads 6h56
